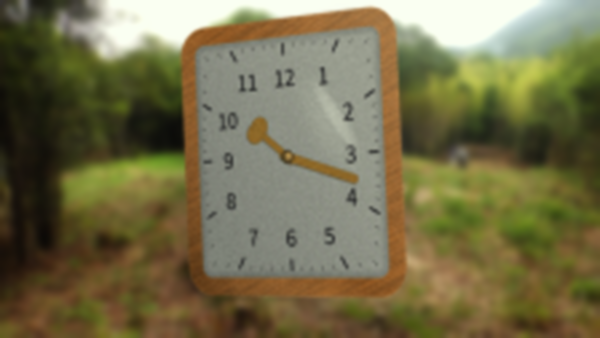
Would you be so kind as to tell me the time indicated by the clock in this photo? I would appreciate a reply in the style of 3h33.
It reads 10h18
